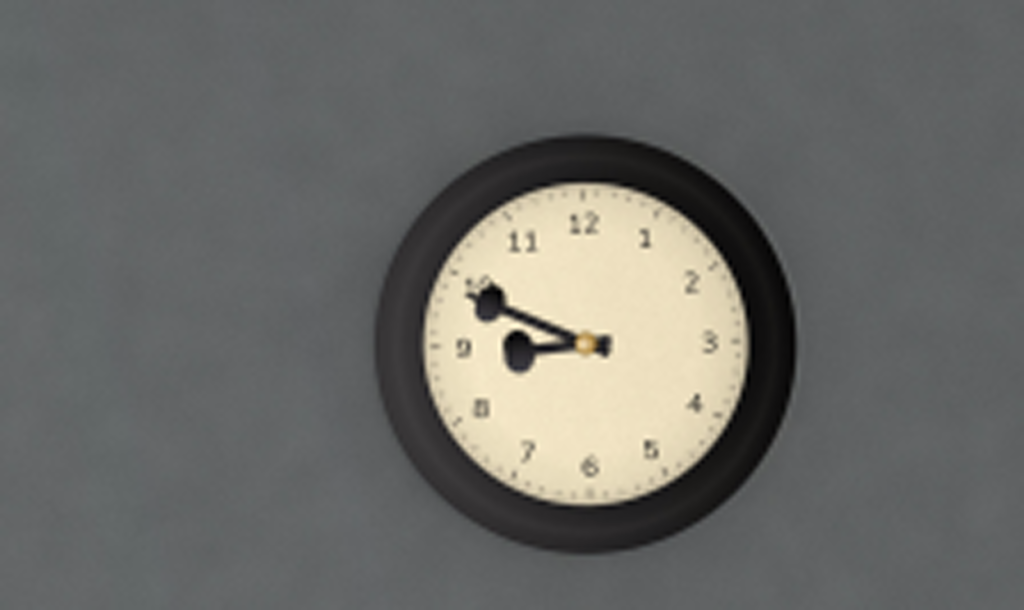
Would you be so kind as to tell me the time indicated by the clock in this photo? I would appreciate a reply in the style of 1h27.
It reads 8h49
